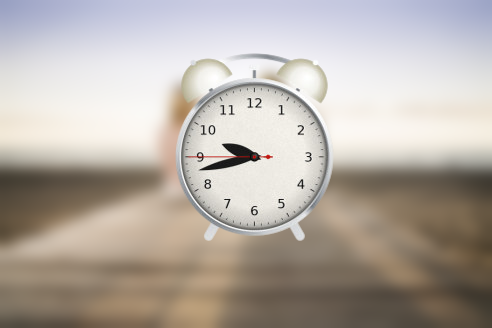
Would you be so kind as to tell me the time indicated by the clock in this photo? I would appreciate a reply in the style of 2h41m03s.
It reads 9h42m45s
